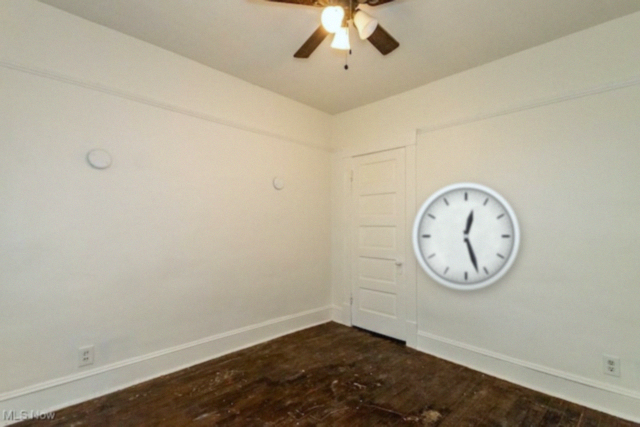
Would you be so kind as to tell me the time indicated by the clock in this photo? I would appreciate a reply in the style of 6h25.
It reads 12h27
